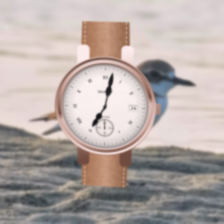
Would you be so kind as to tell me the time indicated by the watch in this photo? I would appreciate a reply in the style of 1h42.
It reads 7h02
